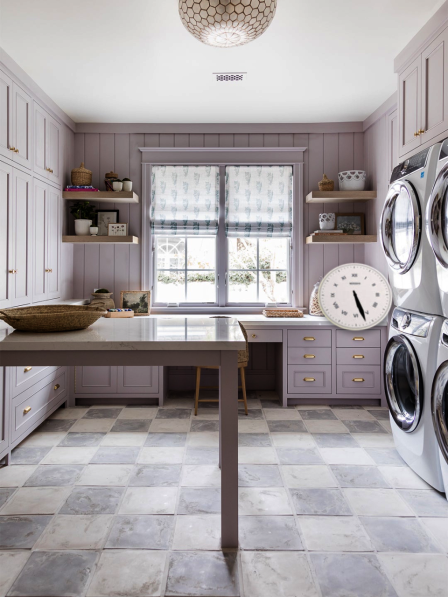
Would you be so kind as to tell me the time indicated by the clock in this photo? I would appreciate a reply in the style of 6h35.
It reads 5h27
